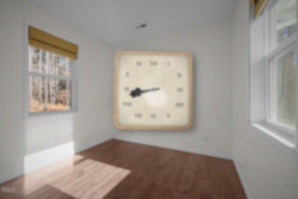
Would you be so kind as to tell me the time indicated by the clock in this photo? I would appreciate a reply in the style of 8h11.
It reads 8h43
